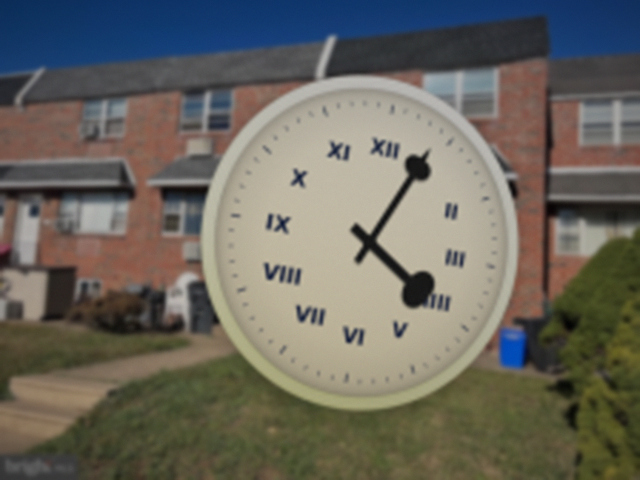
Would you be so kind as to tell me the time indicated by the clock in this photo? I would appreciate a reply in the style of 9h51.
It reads 4h04
